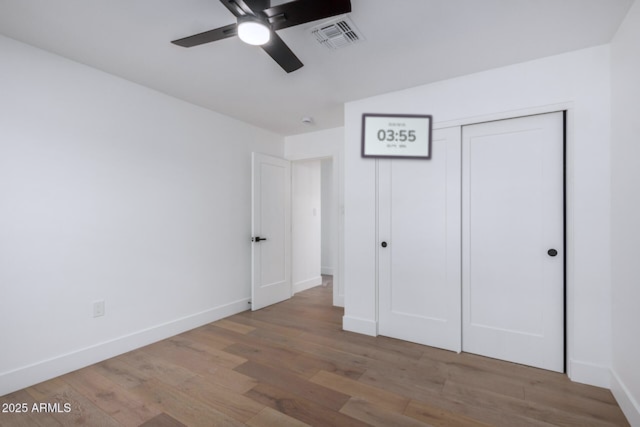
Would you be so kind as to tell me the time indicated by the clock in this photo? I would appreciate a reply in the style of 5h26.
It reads 3h55
